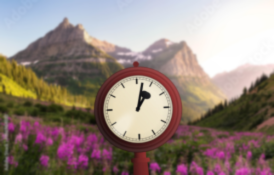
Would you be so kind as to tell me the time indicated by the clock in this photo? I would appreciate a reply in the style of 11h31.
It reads 1h02
